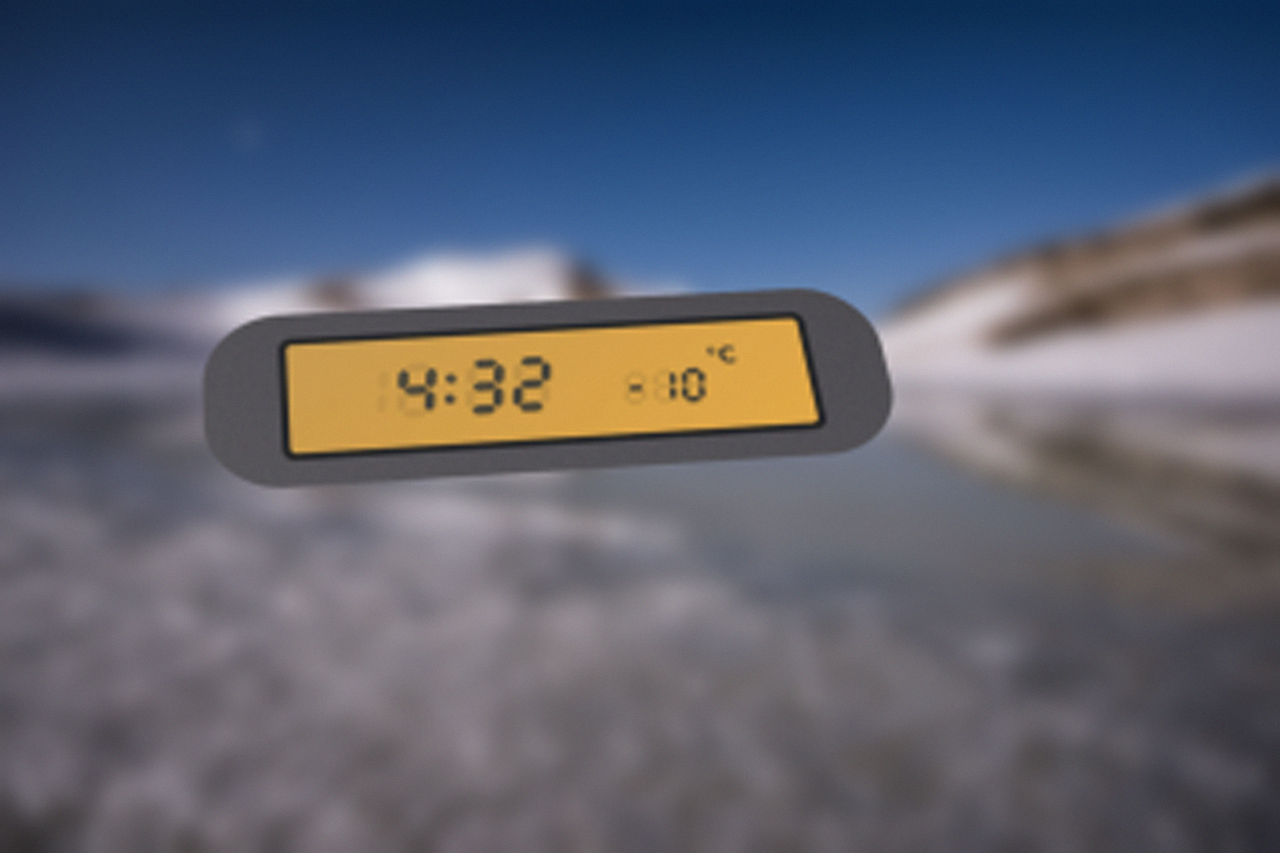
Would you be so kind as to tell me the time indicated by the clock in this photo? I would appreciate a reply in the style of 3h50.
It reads 4h32
